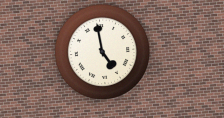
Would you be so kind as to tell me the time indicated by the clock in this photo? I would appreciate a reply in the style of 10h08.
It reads 4h59
